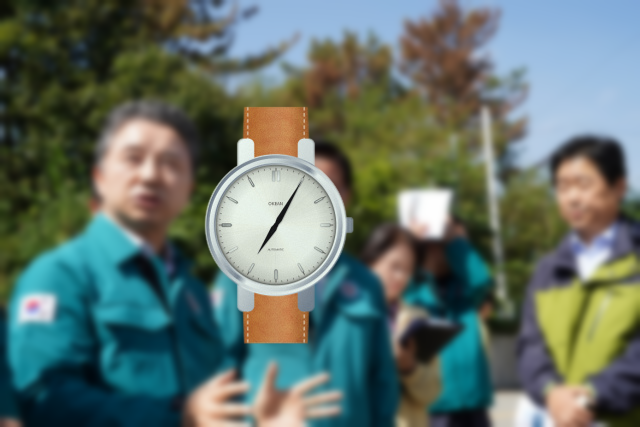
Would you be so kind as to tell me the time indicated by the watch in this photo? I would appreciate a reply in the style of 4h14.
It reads 7h05
